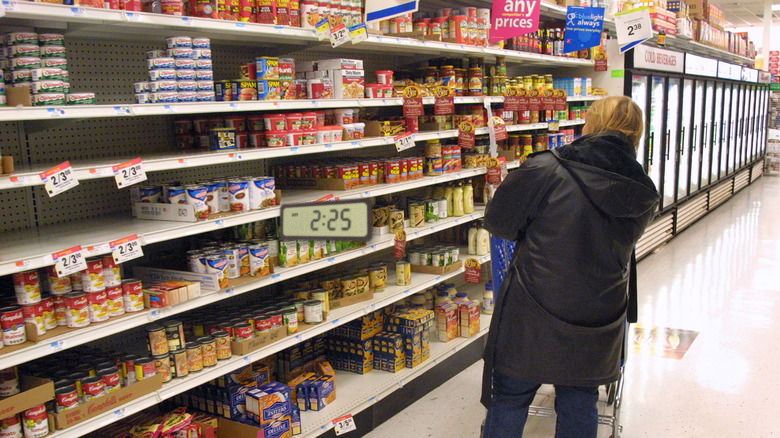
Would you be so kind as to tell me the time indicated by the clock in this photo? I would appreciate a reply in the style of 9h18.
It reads 2h25
